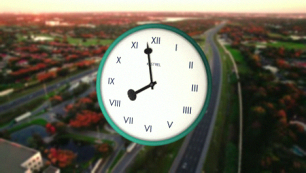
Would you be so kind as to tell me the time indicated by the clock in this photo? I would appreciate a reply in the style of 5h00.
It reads 7h58
